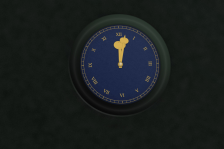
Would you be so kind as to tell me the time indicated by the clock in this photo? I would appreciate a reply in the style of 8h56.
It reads 12h02
